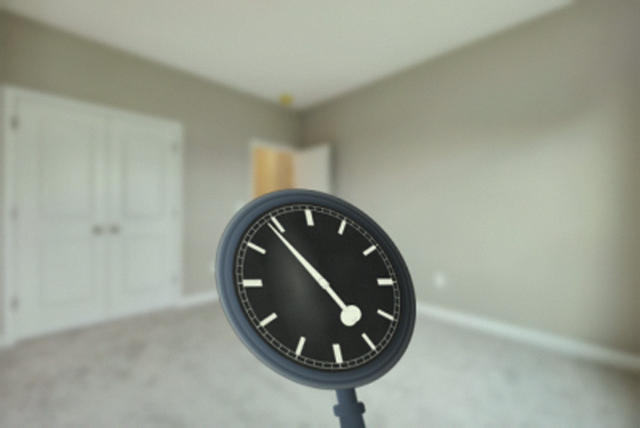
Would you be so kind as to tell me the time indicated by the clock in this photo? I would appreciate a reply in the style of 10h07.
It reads 4h54
